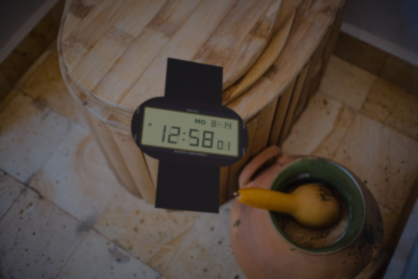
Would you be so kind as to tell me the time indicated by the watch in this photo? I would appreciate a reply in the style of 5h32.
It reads 12h58
